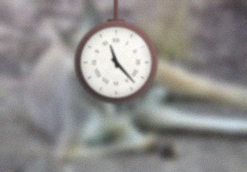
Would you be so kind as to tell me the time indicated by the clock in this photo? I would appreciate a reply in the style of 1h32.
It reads 11h23
